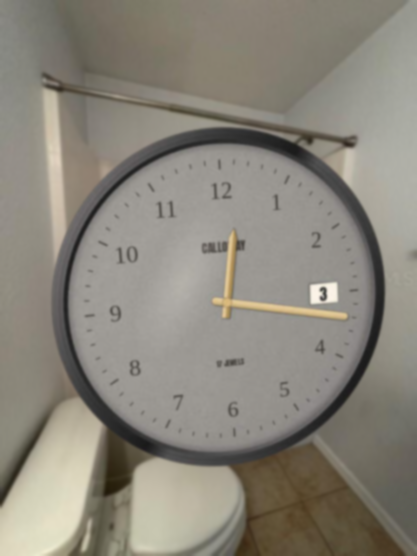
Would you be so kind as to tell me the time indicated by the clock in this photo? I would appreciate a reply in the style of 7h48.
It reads 12h17
